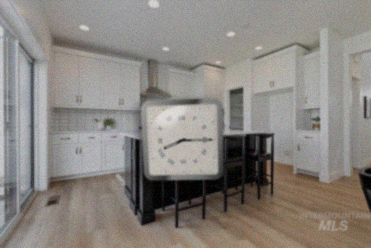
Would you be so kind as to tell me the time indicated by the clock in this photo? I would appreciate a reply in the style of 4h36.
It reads 8h15
